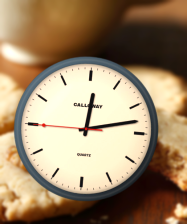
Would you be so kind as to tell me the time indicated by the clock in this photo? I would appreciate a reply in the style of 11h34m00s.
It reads 12h12m45s
